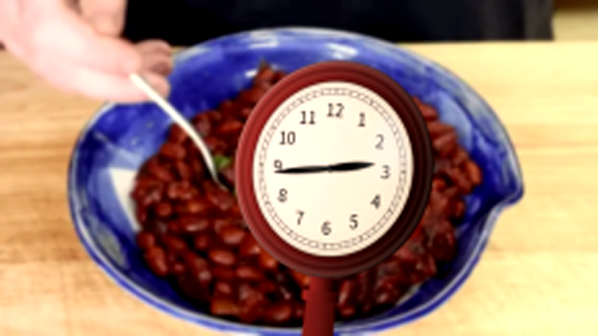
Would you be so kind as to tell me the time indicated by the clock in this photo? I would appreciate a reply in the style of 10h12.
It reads 2h44
